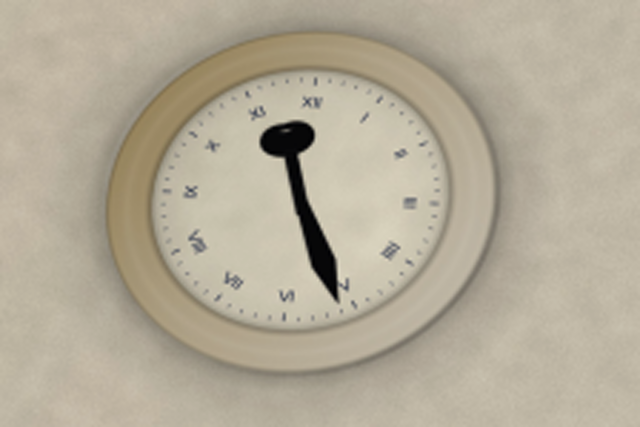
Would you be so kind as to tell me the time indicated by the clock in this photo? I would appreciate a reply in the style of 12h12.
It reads 11h26
